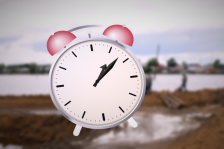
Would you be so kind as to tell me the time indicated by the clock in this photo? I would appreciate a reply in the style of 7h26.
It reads 1h08
